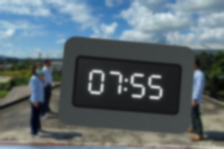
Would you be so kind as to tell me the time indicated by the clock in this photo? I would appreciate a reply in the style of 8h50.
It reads 7h55
